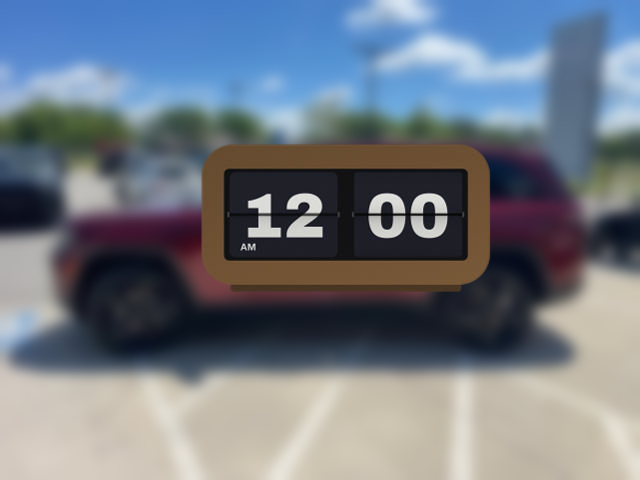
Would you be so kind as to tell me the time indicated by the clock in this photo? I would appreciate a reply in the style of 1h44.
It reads 12h00
